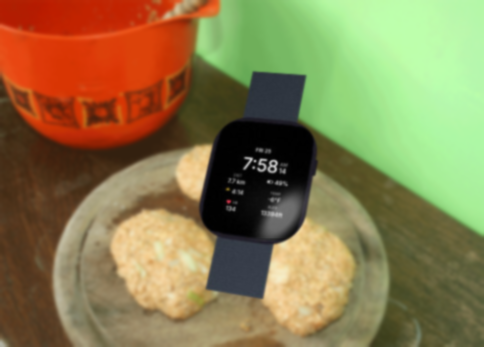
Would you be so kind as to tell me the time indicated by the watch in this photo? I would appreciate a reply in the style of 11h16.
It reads 7h58
